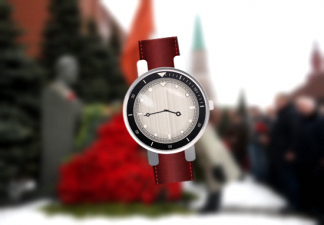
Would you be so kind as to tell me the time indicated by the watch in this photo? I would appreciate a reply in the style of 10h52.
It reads 3h44
